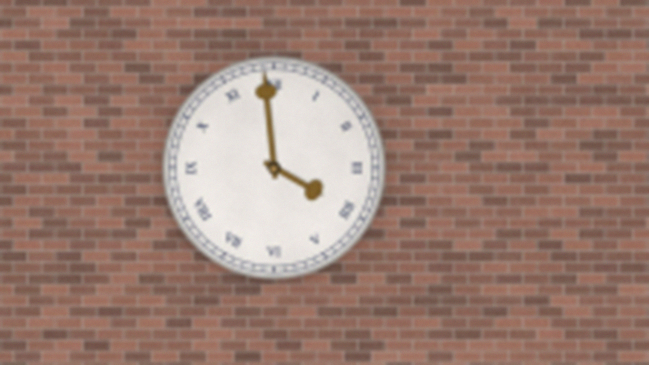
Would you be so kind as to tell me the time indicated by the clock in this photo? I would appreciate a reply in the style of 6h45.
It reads 3h59
